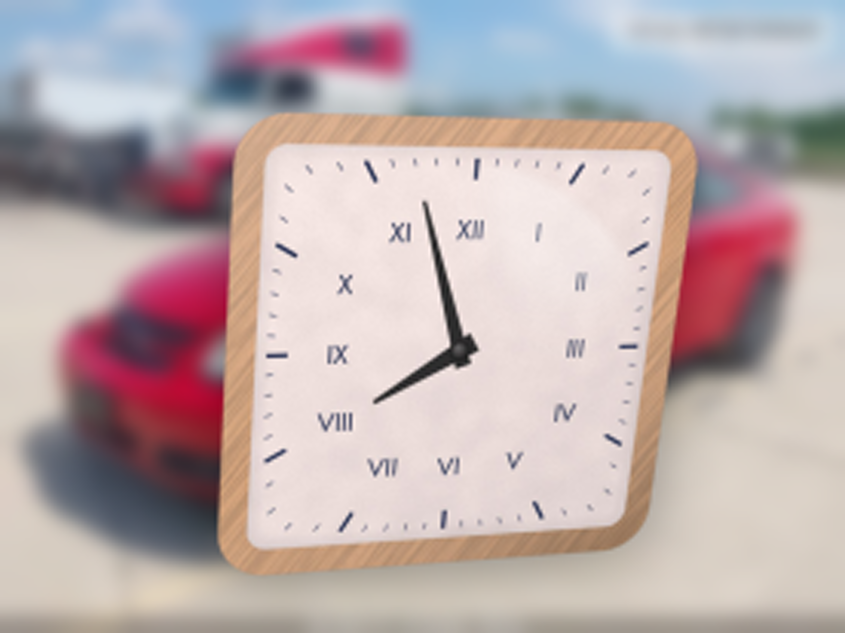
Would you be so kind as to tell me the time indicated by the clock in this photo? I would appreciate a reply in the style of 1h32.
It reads 7h57
